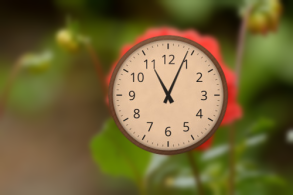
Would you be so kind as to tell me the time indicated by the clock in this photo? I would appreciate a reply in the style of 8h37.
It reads 11h04
